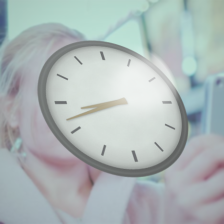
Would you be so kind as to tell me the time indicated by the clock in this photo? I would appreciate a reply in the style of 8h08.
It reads 8h42
